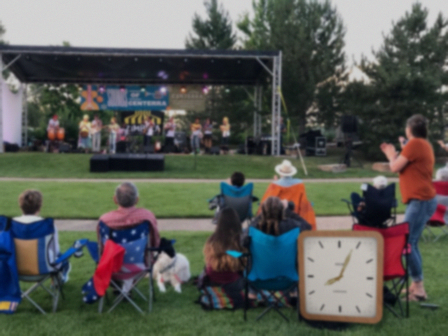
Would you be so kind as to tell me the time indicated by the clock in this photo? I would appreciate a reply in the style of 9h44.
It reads 8h04
